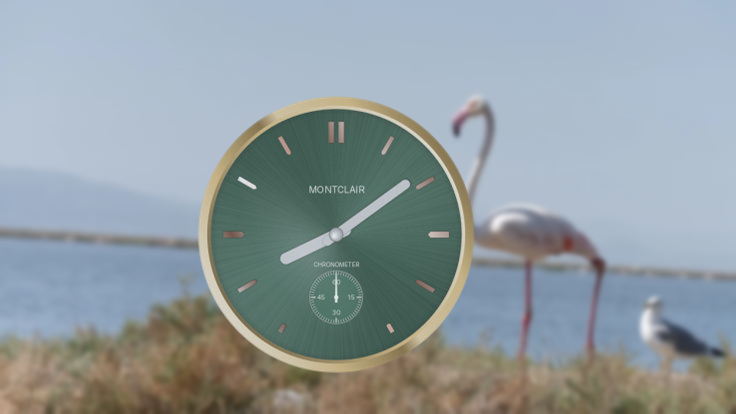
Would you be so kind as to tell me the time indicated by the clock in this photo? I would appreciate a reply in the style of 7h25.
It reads 8h09
